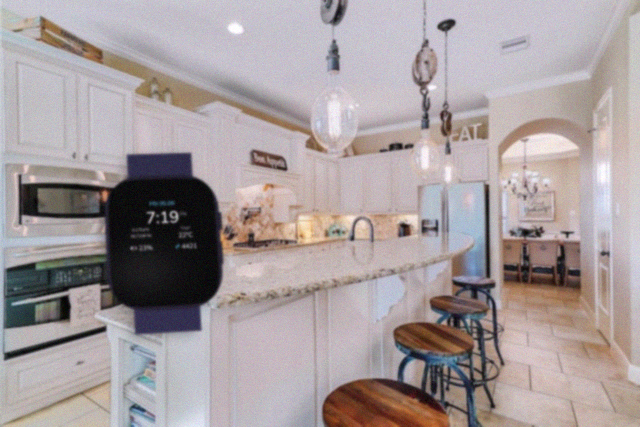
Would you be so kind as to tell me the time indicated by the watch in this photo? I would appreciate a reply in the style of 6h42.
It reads 7h19
